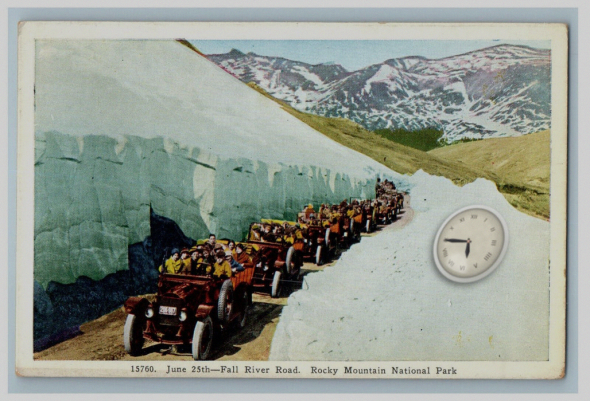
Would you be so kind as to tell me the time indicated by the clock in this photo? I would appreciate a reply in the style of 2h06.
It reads 5h45
